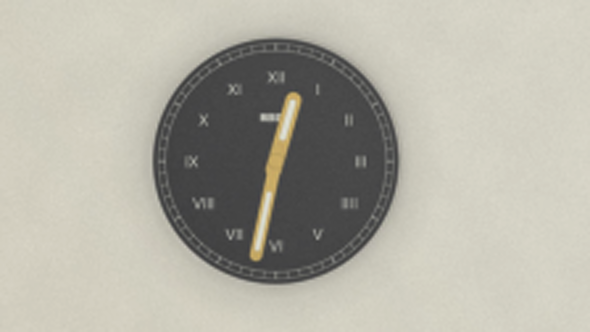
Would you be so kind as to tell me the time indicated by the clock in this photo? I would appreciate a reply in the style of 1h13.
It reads 12h32
